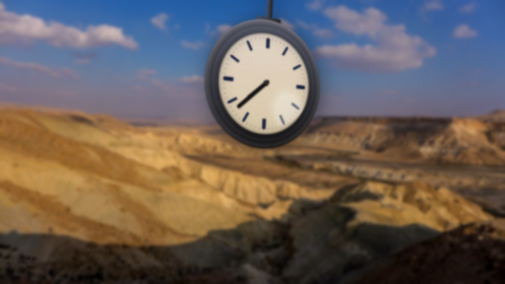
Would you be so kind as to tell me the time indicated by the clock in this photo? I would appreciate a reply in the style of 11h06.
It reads 7h38
